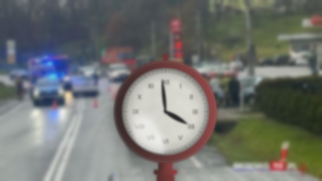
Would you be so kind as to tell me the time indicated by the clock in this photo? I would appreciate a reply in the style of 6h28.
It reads 3h59
